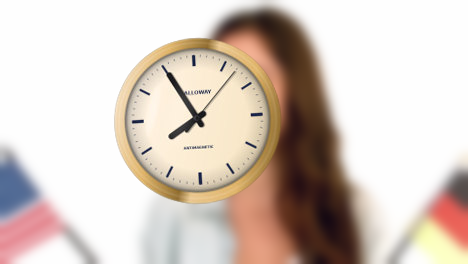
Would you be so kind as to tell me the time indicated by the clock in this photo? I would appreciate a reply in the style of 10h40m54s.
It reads 7h55m07s
